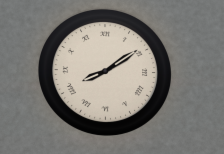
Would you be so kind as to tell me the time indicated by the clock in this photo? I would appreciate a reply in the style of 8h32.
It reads 8h09
